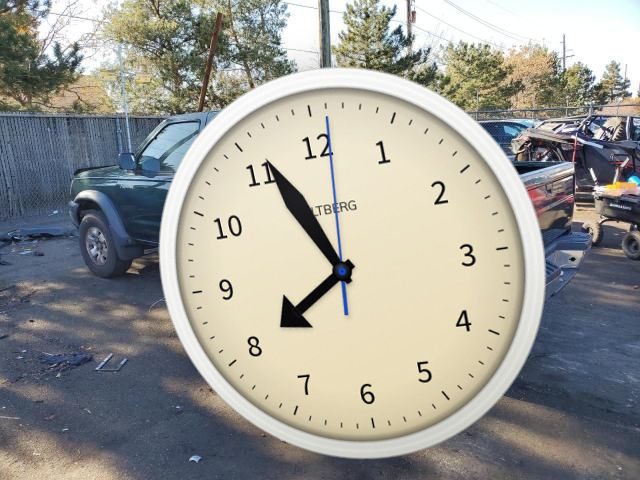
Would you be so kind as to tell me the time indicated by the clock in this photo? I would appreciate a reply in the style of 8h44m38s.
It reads 7h56m01s
